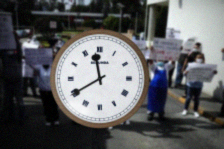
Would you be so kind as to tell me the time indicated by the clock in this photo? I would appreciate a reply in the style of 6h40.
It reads 11h40
